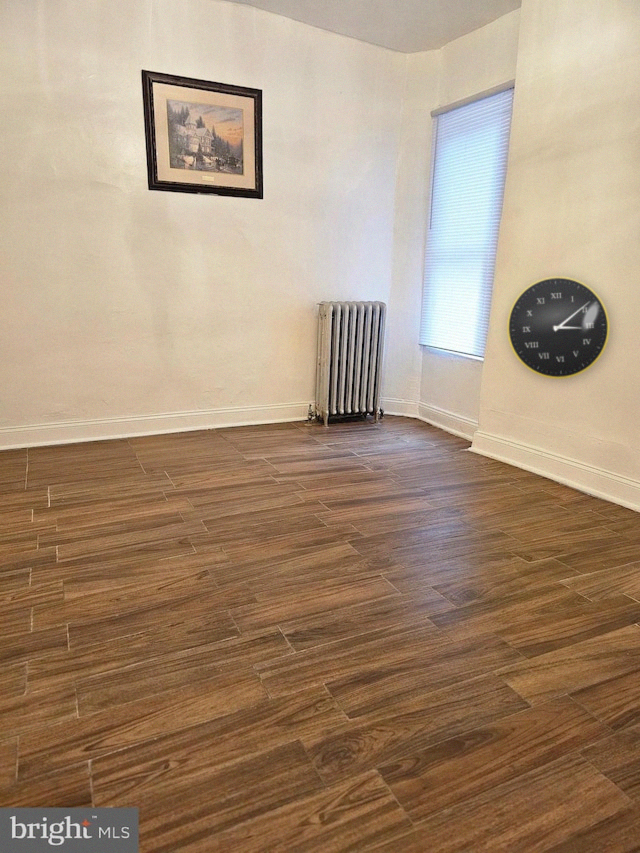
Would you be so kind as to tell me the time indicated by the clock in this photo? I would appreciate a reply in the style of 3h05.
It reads 3h09
